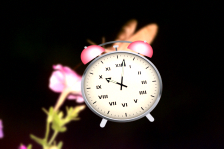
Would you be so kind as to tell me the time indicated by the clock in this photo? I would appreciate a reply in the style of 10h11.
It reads 10h02
